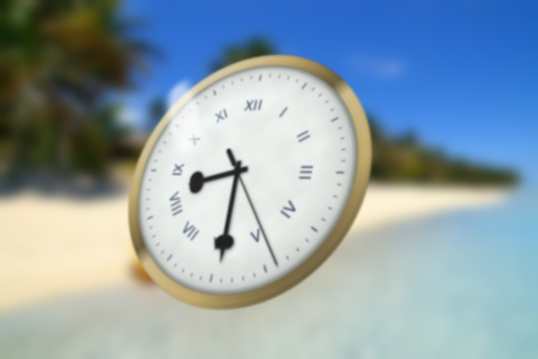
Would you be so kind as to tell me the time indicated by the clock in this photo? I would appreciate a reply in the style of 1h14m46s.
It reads 8h29m24s
